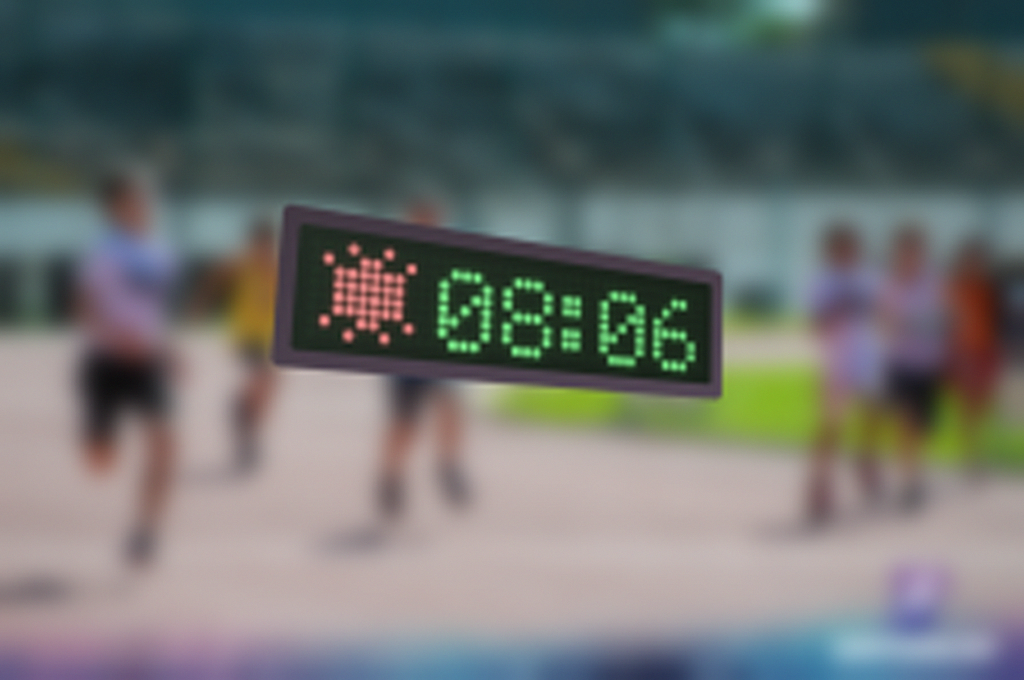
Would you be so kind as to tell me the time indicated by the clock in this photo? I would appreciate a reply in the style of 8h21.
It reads 8h06
